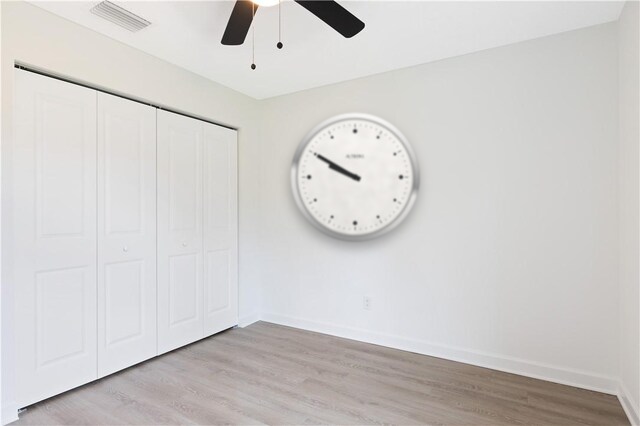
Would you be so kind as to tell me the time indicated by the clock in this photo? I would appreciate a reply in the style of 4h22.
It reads 9h50
